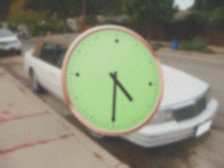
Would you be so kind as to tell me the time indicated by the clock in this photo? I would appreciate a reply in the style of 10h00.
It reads 4h30
